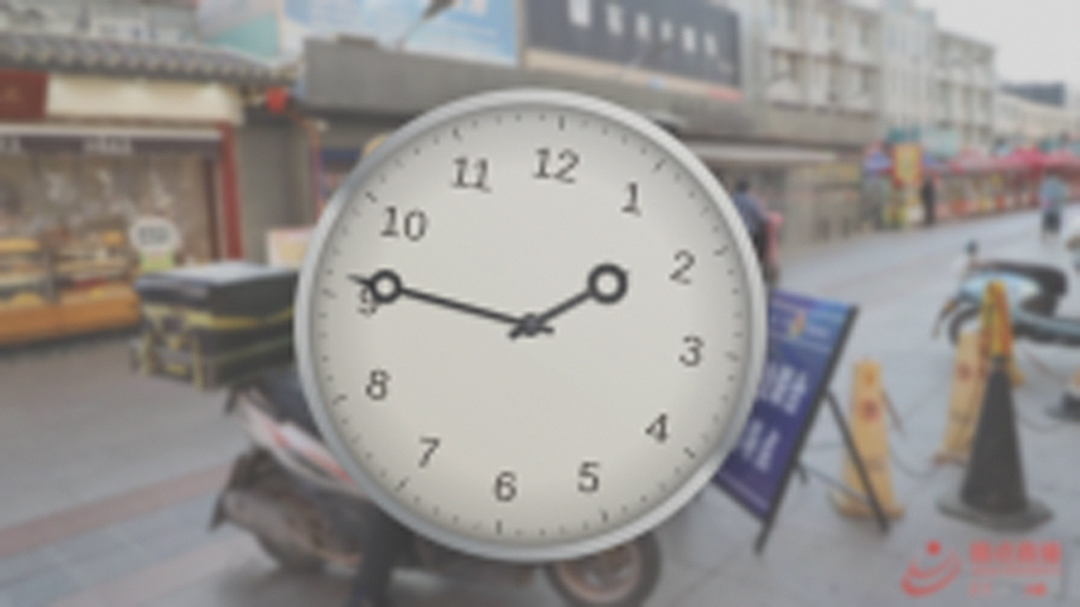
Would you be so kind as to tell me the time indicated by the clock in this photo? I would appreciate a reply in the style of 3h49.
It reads 1h46
